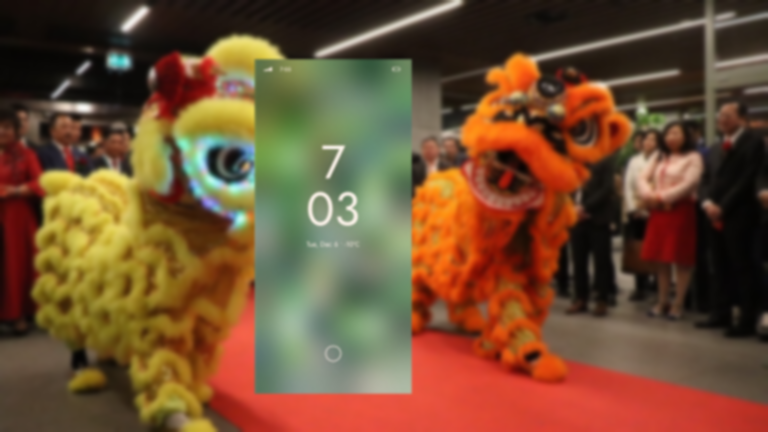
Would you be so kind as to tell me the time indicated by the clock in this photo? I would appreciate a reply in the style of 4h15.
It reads 7h03
